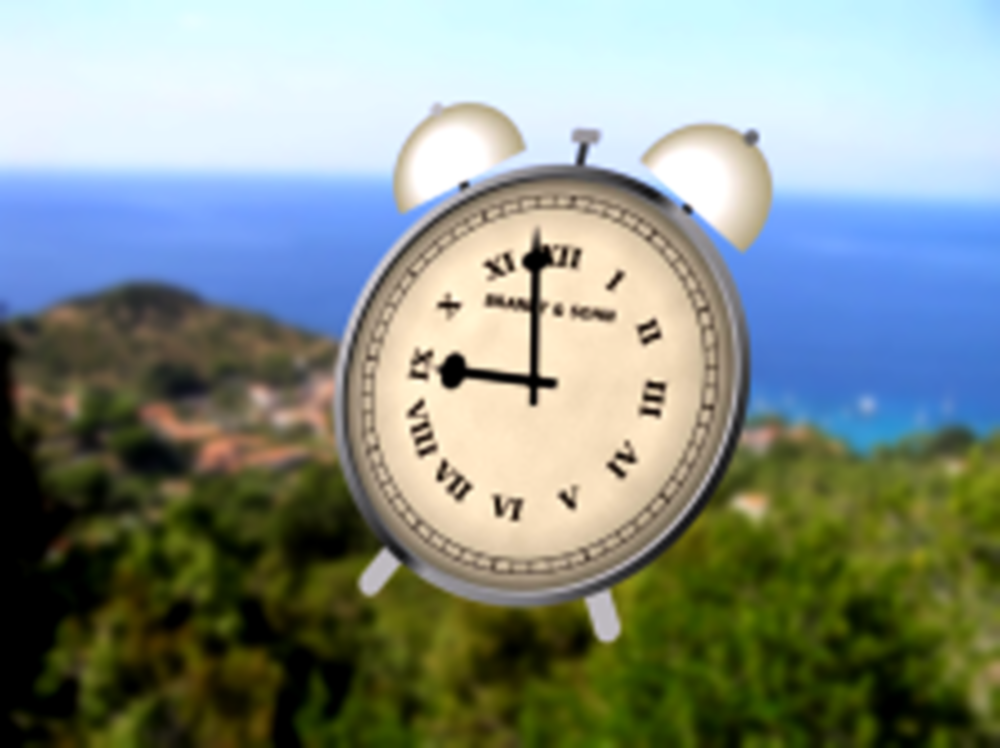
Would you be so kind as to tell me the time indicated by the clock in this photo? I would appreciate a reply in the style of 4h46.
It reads 8h58
